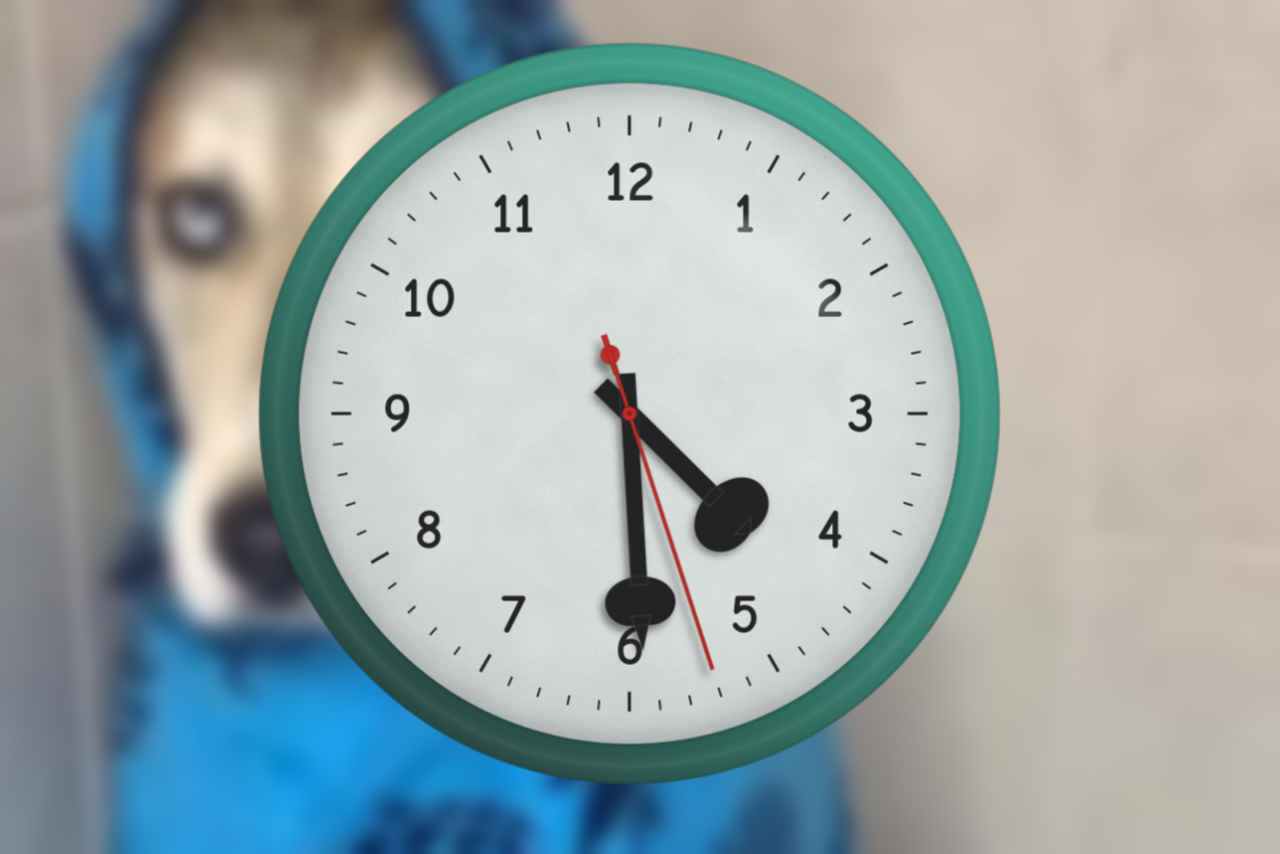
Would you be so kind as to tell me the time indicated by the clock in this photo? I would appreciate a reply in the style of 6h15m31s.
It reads 4h29m27s
